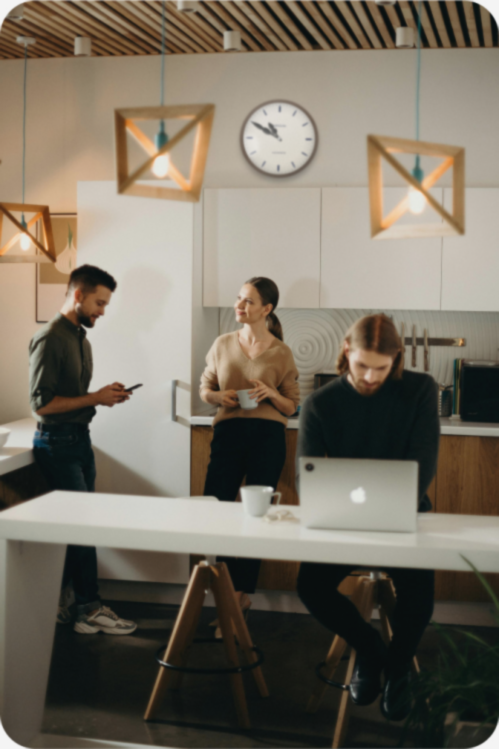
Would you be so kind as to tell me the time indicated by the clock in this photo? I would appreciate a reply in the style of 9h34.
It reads 10h50
